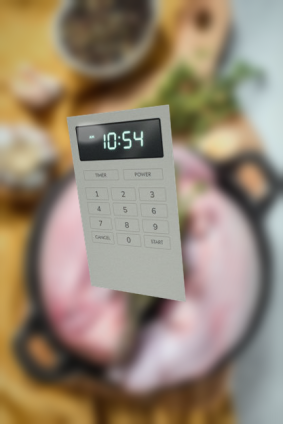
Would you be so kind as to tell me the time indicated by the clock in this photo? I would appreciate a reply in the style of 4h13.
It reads 10h54
